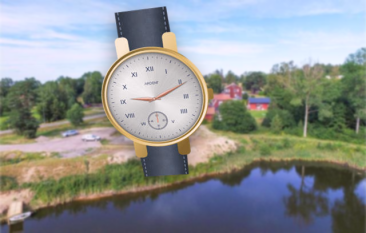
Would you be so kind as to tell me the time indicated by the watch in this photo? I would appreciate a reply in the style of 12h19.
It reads 9h11
